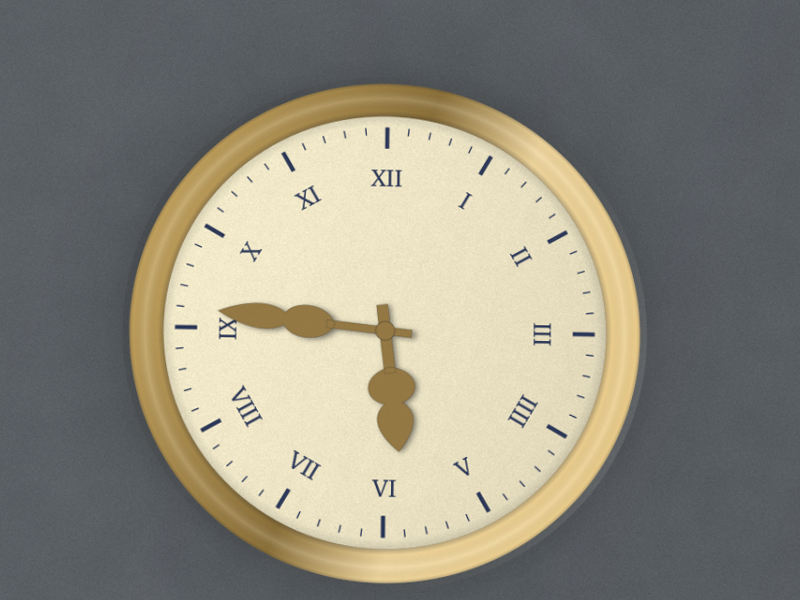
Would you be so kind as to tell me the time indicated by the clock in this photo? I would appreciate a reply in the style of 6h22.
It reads 5h46
